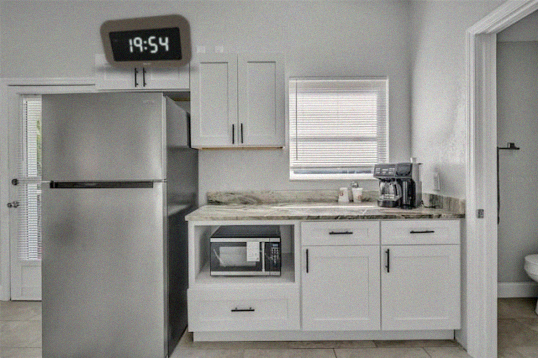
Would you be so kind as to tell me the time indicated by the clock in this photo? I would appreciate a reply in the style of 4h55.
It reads 19h54
